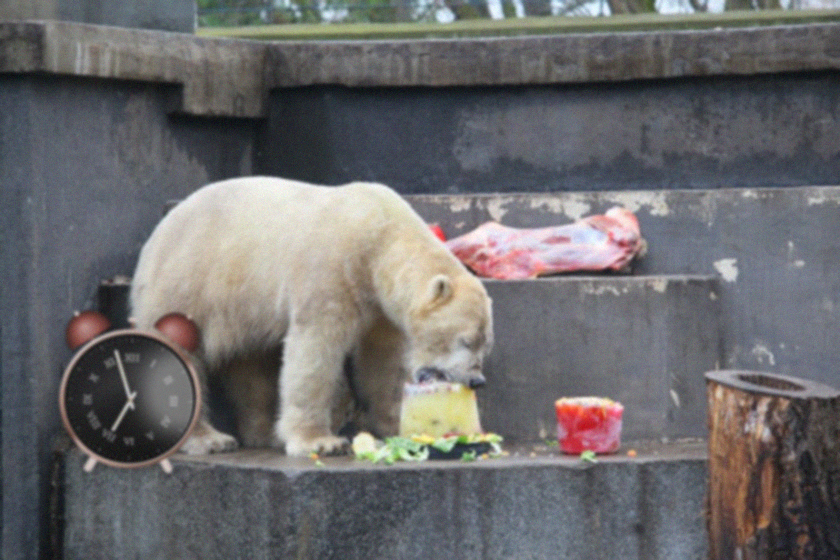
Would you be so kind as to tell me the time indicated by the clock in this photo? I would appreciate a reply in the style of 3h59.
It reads 6h57
